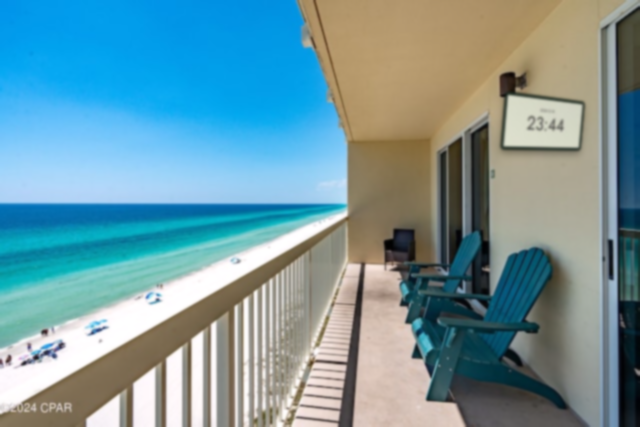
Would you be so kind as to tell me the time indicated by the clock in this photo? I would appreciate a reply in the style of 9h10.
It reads 23h44
